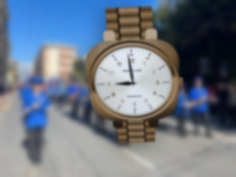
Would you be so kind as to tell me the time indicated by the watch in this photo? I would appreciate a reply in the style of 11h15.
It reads 8h59
